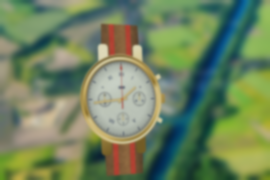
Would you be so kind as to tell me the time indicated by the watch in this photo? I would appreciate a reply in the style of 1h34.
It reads 1h44
